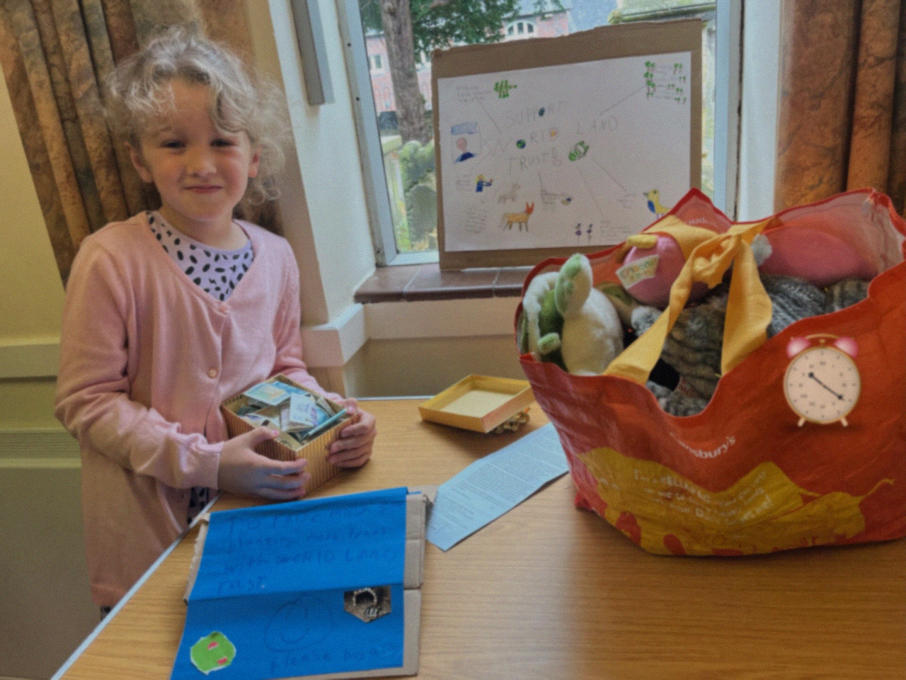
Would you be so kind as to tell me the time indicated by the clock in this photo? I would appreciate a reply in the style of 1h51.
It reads 10h21
